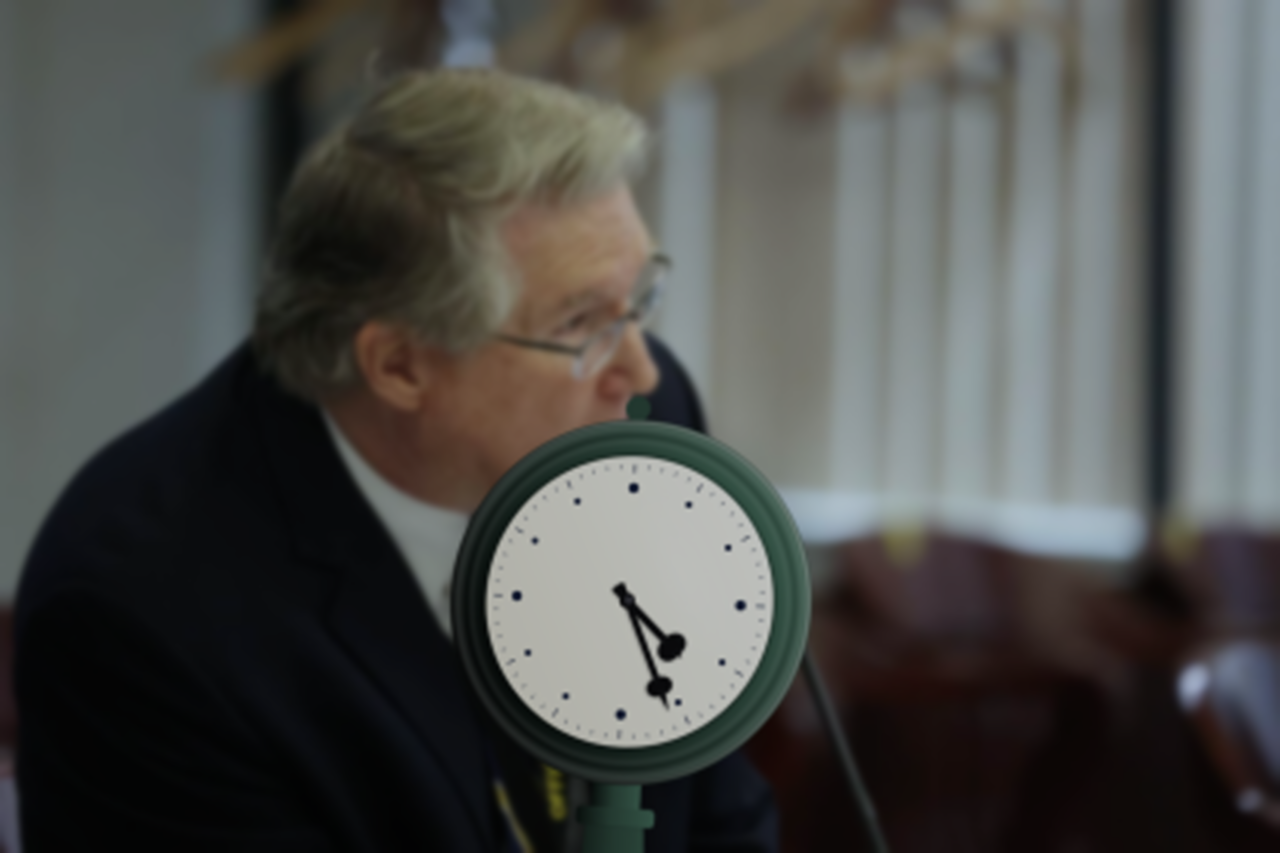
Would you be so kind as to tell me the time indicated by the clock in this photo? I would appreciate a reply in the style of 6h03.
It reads 4h26
